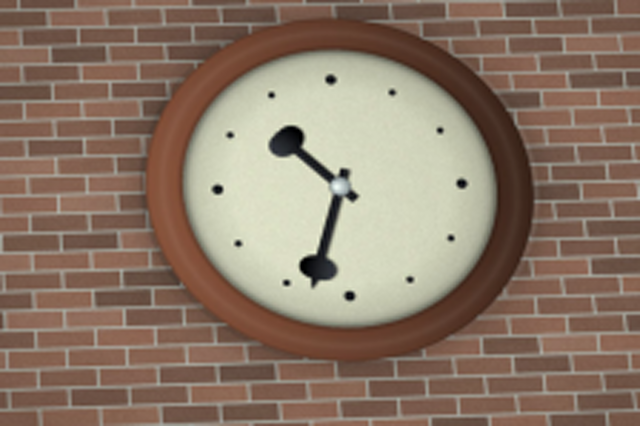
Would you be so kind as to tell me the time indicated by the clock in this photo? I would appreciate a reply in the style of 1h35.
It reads 10h33
